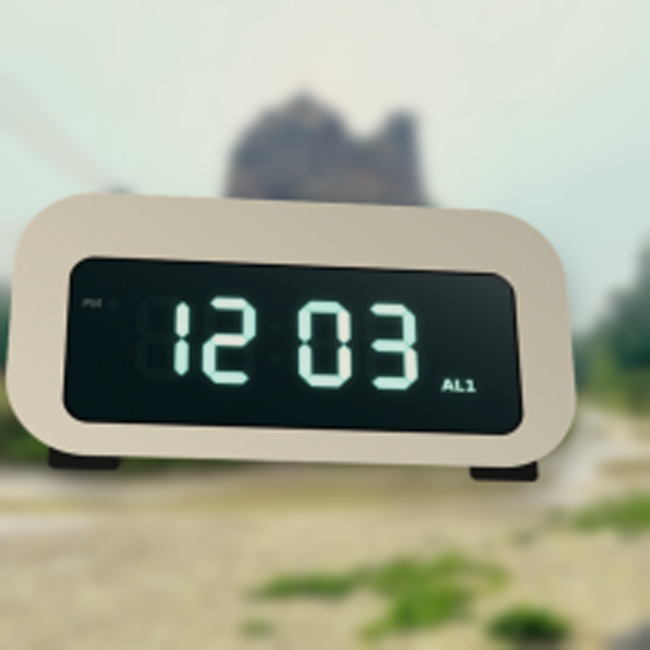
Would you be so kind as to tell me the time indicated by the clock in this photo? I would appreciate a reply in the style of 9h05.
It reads 12h03
